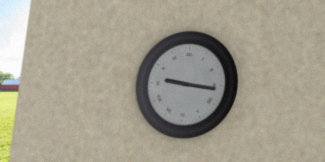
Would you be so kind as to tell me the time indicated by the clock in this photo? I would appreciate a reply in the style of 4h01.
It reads 9h16
